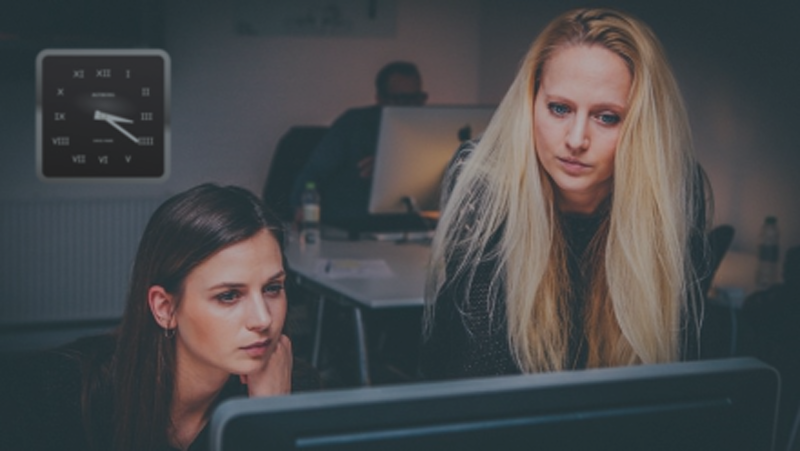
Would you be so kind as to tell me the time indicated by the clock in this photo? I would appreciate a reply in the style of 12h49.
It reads 3h21
